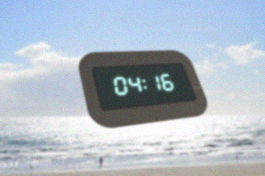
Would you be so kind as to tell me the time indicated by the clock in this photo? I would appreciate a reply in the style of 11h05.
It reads 4h16
